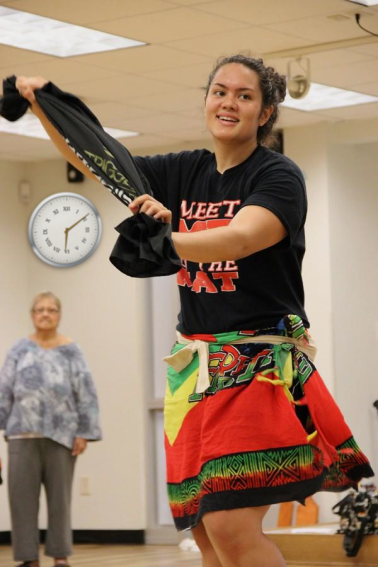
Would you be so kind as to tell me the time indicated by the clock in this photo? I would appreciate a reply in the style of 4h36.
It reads 6h09
